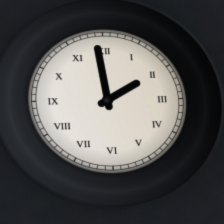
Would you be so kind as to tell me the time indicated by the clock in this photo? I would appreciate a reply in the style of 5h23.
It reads 1h59
